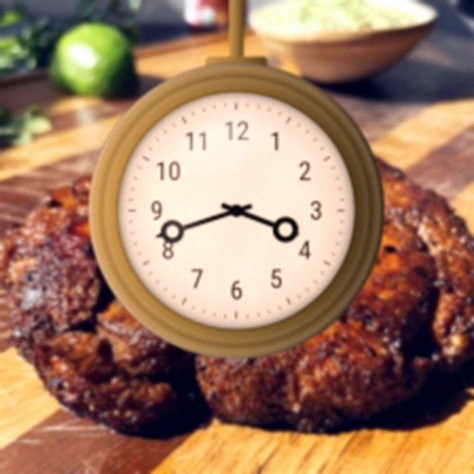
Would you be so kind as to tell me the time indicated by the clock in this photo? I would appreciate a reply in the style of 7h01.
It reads 3h42
